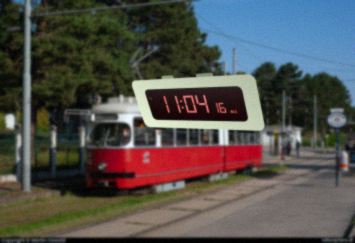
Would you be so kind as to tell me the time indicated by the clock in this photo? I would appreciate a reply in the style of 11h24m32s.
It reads 11h04m16s
